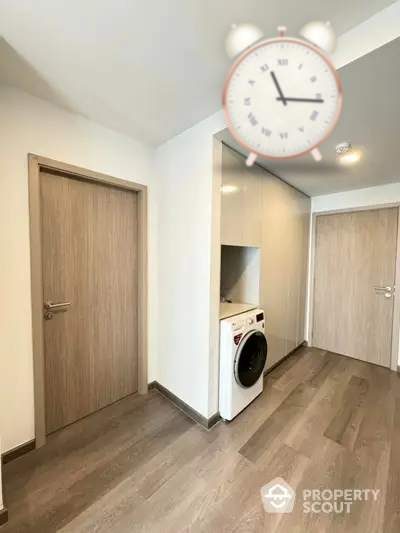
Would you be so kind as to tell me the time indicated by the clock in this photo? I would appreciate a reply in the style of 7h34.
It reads 11h16
